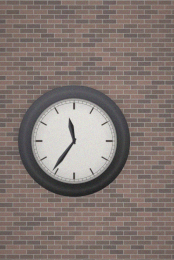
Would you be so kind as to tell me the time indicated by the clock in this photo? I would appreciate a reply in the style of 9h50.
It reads 11h36
